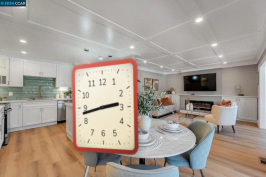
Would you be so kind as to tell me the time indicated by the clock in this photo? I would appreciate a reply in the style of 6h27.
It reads 2h43
